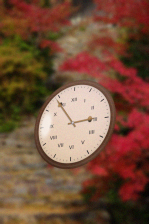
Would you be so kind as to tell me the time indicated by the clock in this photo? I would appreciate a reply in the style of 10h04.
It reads 2h54
